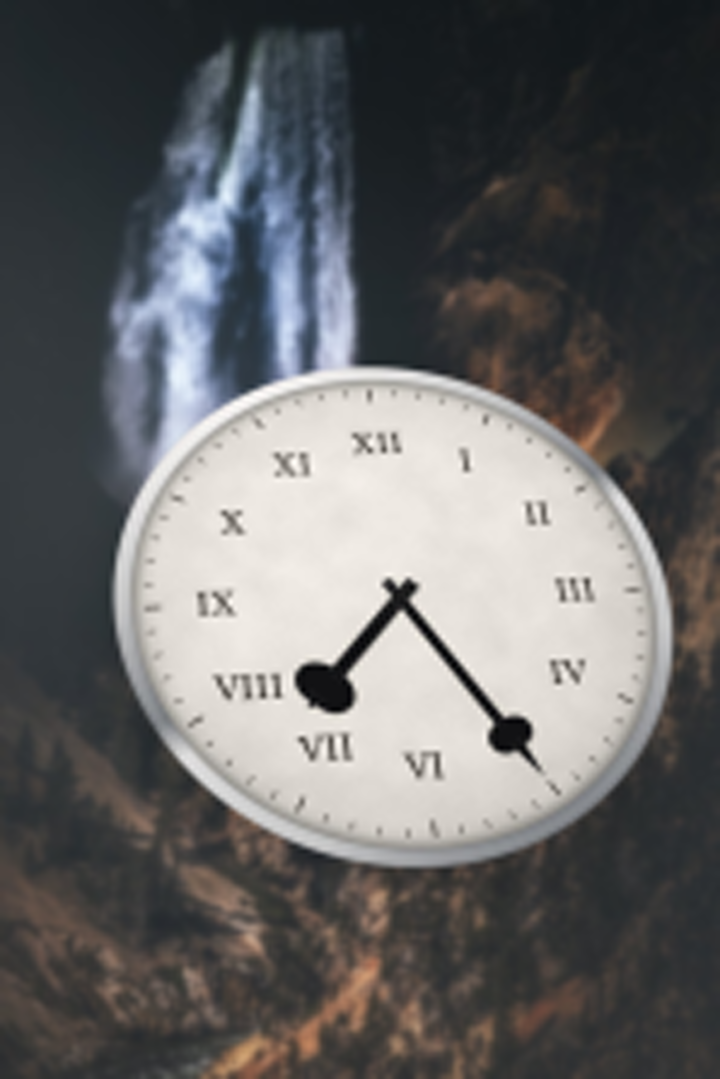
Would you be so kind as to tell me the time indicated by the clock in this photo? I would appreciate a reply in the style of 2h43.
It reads 7h25
